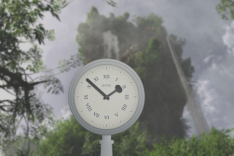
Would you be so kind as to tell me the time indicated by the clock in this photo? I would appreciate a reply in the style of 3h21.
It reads 1h52
